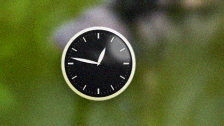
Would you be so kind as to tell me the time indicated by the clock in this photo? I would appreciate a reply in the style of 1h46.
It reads 12h47
